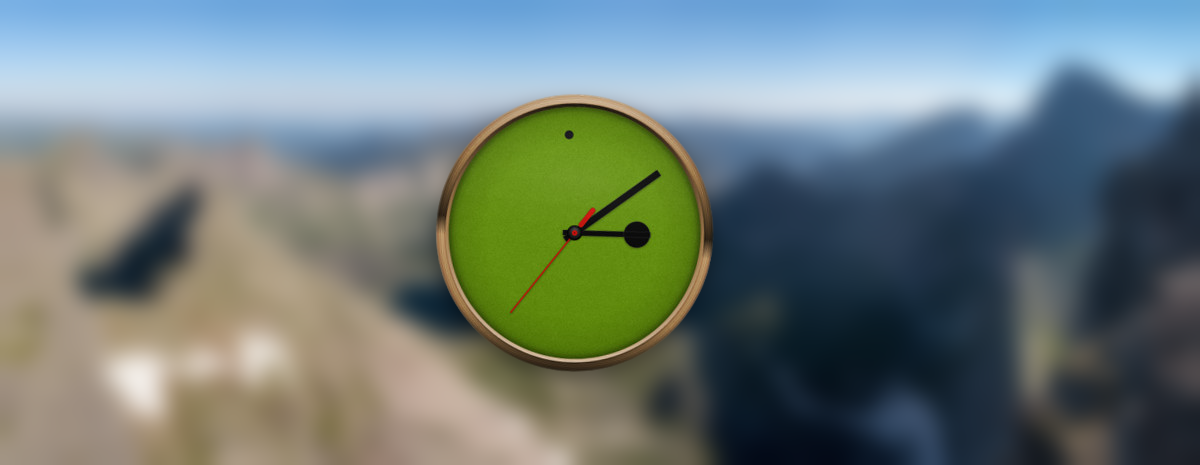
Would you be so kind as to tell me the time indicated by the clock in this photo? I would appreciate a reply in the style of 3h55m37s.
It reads 3h09m37s
